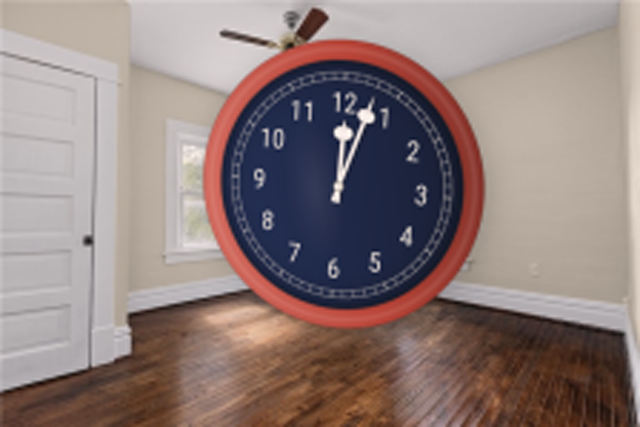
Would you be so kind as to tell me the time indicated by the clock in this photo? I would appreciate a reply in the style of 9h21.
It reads 12h03
